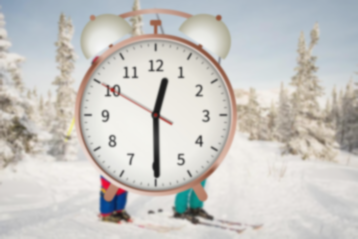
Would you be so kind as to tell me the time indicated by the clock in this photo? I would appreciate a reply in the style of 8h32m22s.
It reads 12h29m50s
